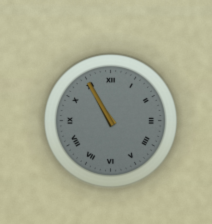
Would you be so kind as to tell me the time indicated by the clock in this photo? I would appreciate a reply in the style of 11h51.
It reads 10h55
